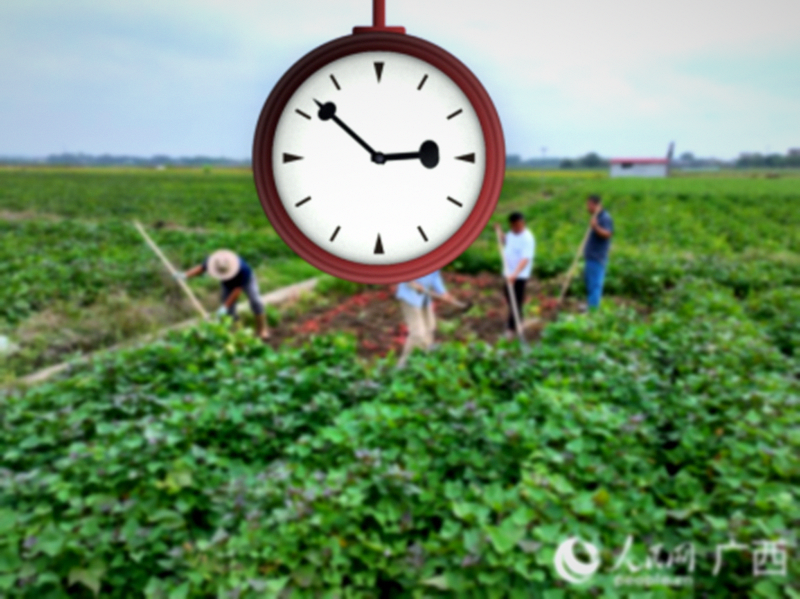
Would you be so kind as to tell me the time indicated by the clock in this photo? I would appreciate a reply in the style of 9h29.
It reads 2h52
